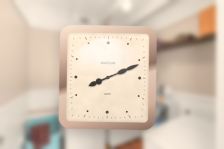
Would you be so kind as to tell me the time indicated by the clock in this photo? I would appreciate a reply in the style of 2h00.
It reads 8h11
